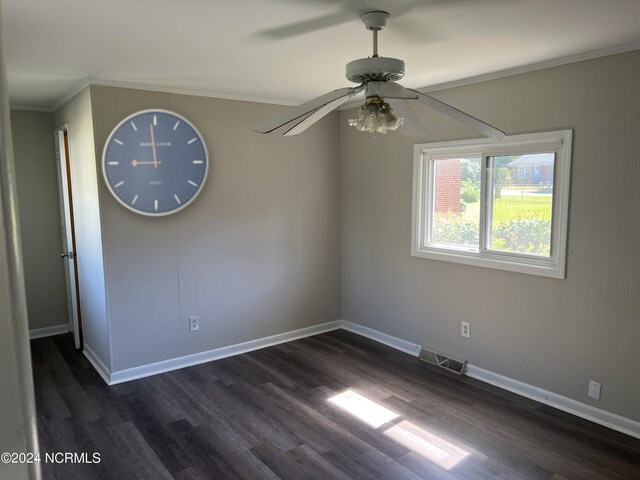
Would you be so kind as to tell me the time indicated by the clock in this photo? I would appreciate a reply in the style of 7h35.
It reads 8h59
